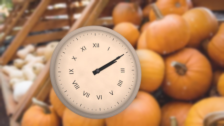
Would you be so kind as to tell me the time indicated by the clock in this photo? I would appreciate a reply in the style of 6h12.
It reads 2h10
